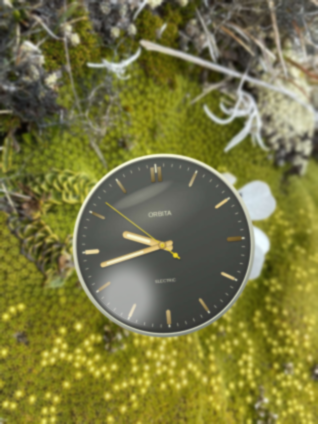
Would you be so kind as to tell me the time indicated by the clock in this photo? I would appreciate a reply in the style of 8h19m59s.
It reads 9h42m52s
